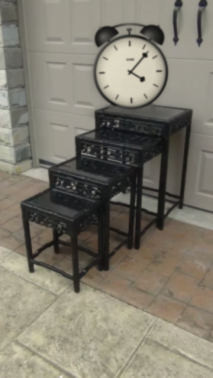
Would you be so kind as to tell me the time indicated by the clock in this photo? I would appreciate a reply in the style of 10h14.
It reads 4h07
